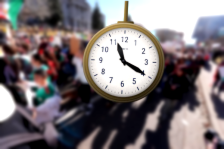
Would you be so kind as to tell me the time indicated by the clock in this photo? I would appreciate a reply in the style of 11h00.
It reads 11h20
